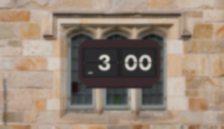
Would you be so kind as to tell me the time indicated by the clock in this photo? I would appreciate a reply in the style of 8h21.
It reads 3h00
